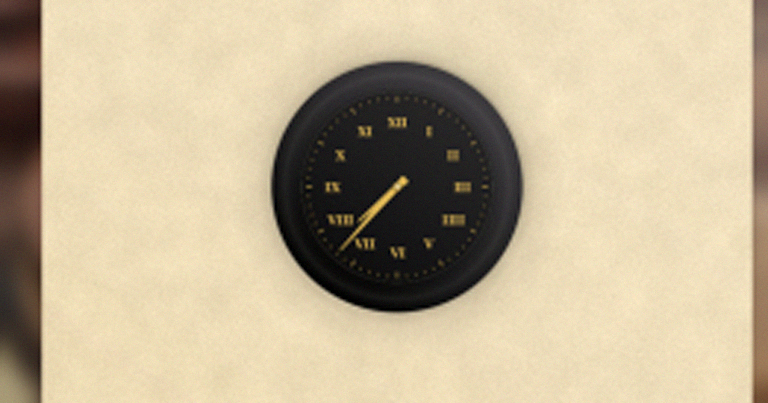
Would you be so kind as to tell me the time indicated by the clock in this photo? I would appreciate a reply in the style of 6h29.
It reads 7h37
